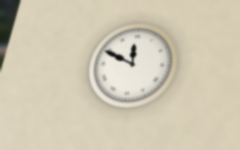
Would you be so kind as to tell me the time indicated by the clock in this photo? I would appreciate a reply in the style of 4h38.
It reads 11h49
